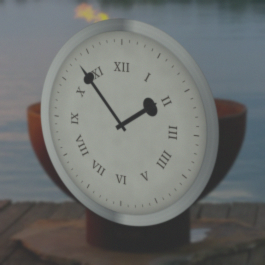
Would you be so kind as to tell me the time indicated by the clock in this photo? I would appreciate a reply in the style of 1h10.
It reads 1h53
